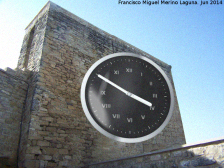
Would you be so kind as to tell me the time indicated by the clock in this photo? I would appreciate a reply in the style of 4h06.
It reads 3h50
